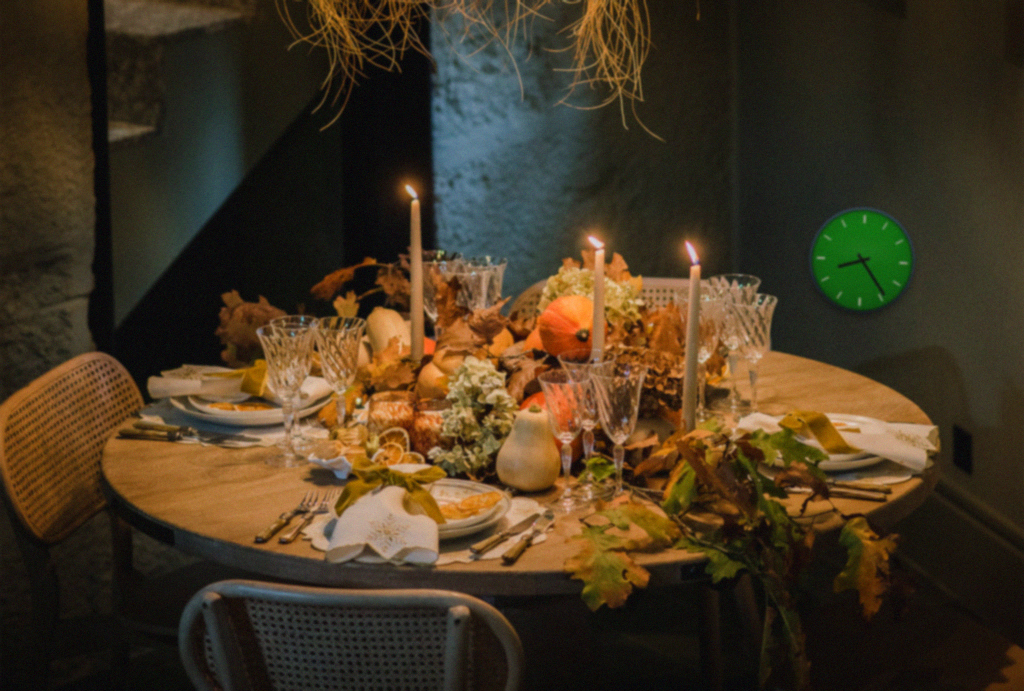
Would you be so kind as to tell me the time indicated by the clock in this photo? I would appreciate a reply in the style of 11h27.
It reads 8h24
